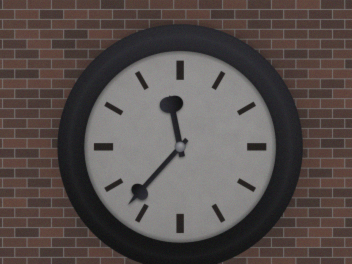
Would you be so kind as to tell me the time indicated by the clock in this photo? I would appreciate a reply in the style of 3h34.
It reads 11h37
